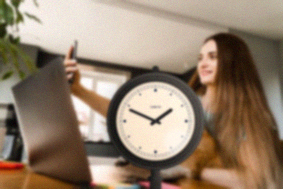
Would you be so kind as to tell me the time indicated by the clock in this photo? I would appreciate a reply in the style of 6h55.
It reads 1h49
